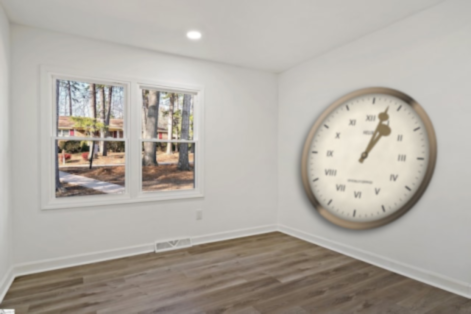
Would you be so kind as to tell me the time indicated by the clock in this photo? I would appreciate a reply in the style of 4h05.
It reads 1h03
